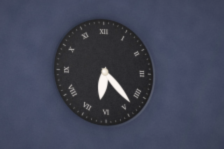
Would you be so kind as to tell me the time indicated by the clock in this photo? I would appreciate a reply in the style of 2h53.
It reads 6h23
